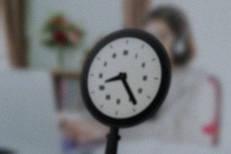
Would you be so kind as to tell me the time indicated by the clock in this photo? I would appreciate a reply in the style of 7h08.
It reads 8h24
